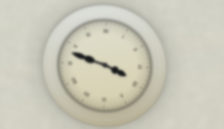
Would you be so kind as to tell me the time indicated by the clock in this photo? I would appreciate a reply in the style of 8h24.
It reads 3h48
